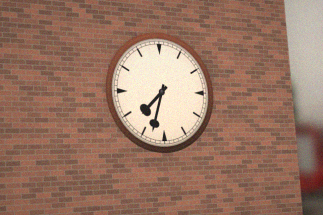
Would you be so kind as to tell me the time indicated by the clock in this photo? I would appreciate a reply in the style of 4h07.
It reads 7h33
